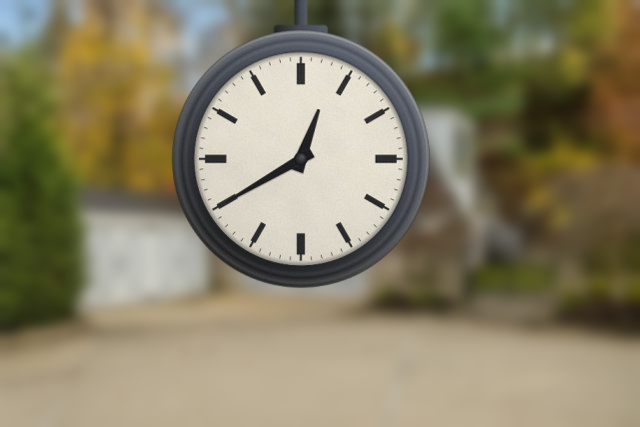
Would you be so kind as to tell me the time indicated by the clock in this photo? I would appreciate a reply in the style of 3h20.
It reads 12h40
